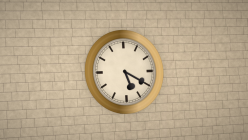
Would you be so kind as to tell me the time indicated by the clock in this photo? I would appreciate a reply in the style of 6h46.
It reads 5h20
